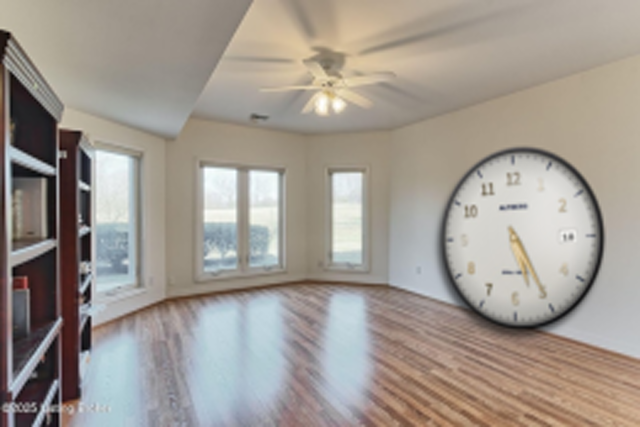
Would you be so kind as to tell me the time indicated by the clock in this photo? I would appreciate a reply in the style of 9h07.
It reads 5h25
